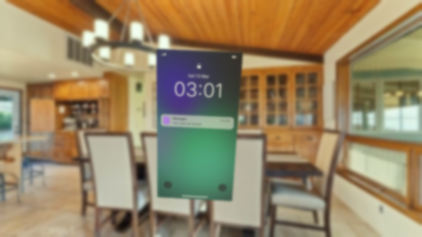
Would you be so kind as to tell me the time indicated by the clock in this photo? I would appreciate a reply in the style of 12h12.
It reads 3h01
